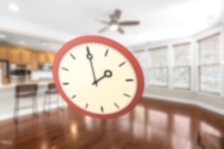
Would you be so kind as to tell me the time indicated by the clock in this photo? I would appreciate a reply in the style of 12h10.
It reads 2h00
